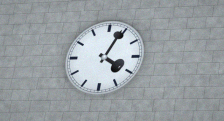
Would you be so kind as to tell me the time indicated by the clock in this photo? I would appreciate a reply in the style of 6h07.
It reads 4h04
